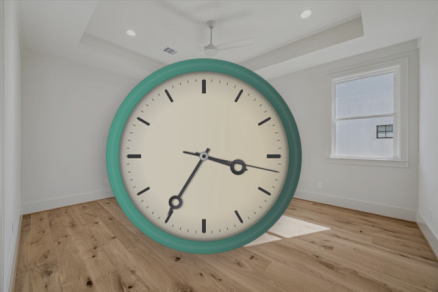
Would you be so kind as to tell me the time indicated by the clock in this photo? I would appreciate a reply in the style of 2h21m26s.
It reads 3h35m17s
